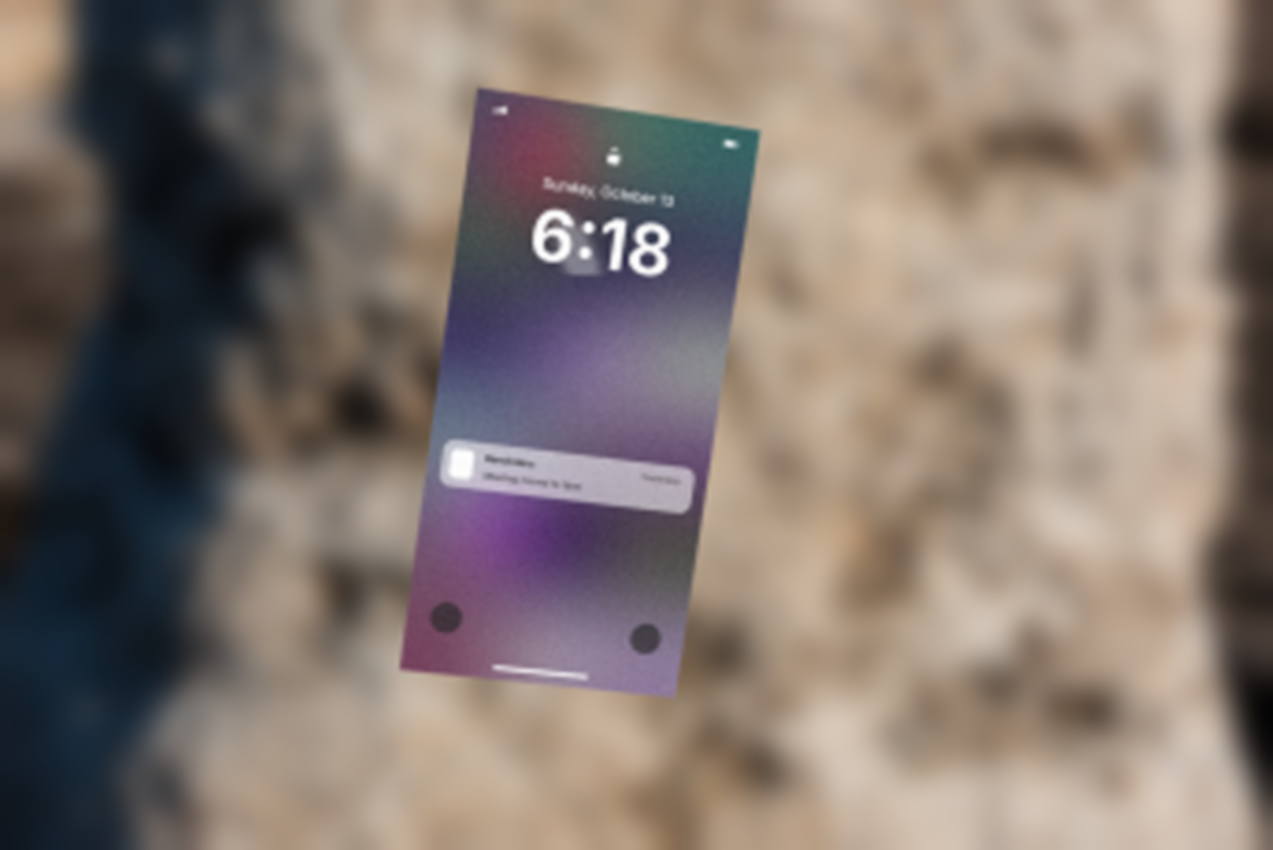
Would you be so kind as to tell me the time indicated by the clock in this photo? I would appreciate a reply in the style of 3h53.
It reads 6h18
